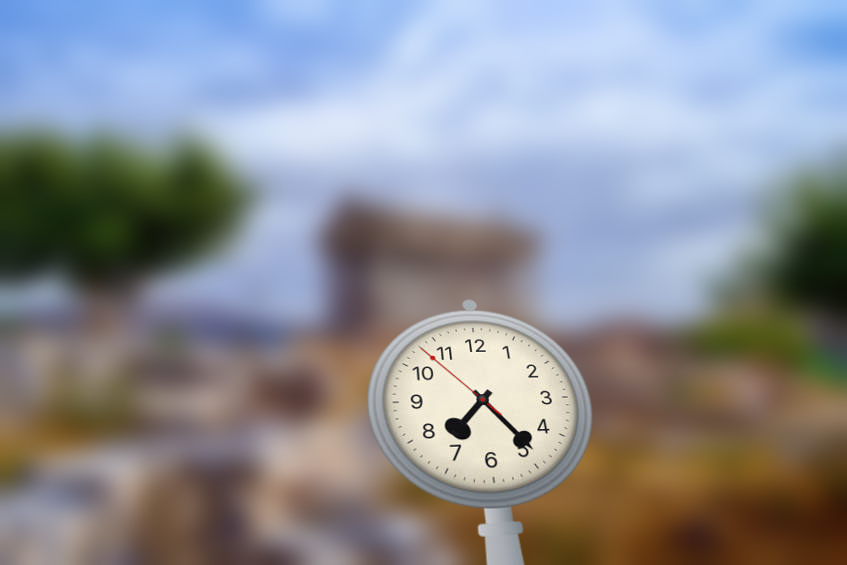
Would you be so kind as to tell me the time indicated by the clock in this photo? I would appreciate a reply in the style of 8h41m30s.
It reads 7h23m53s
